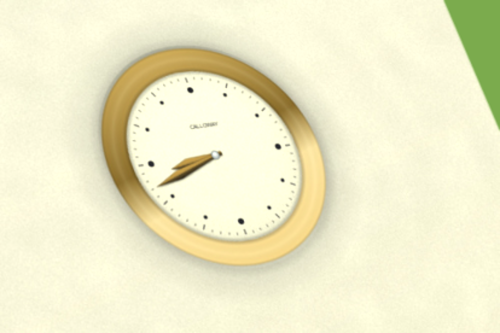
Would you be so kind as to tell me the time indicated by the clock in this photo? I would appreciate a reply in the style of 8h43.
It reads 8h42
